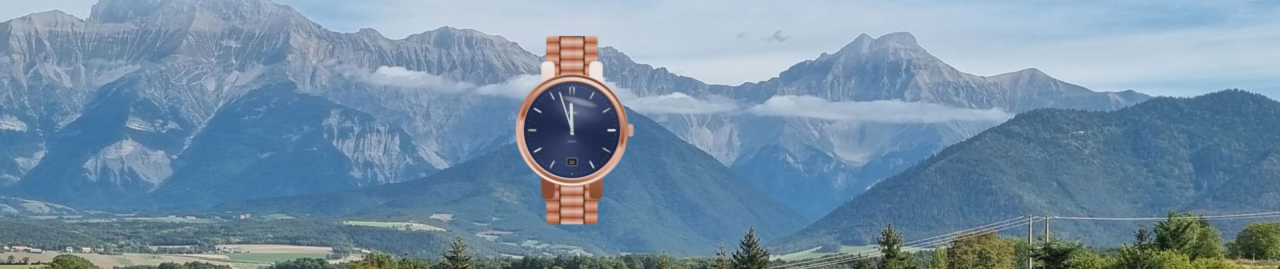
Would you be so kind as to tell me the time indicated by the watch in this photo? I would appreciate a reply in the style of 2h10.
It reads 11h57
